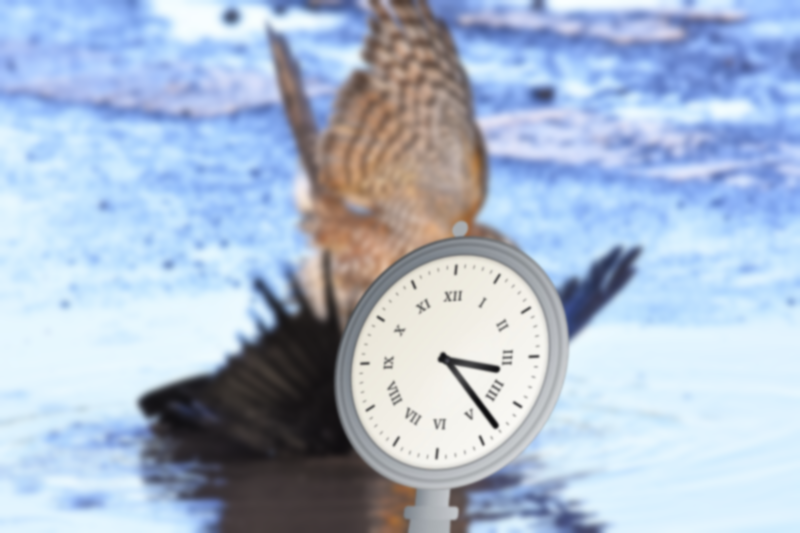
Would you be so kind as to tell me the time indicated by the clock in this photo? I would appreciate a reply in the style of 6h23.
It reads 3h23
